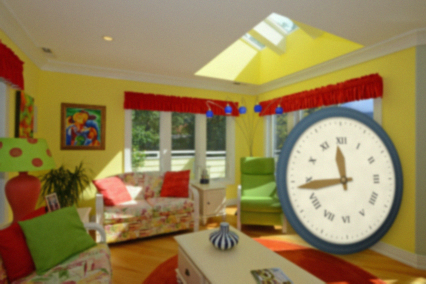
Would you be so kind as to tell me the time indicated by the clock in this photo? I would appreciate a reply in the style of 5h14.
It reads 11h44
